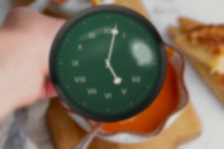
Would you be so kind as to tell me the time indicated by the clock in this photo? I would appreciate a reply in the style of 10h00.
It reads 5h02
